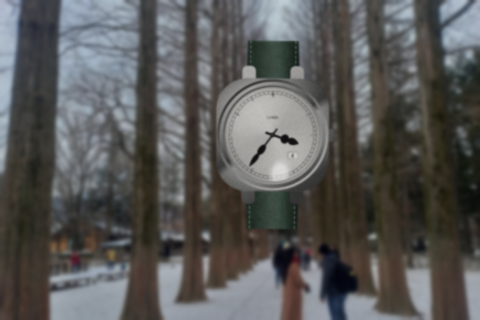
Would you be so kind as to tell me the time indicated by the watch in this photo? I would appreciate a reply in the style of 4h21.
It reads 3h36
